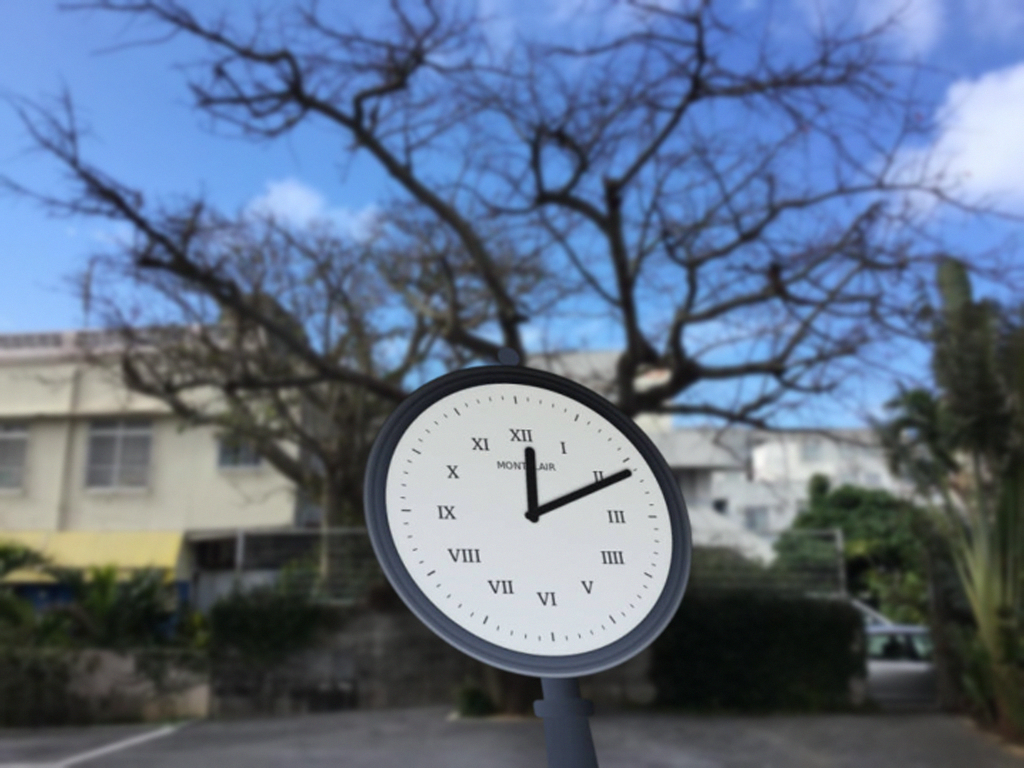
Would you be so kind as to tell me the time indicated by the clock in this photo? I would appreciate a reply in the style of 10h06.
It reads 12h11
